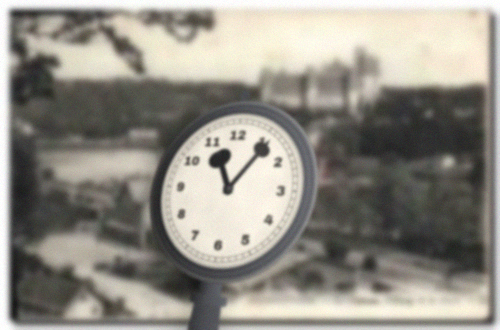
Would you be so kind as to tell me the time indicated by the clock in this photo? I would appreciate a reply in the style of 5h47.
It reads 11h06
